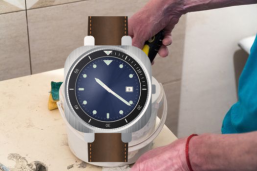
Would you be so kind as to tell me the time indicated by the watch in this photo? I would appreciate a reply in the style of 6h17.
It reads 10h21
